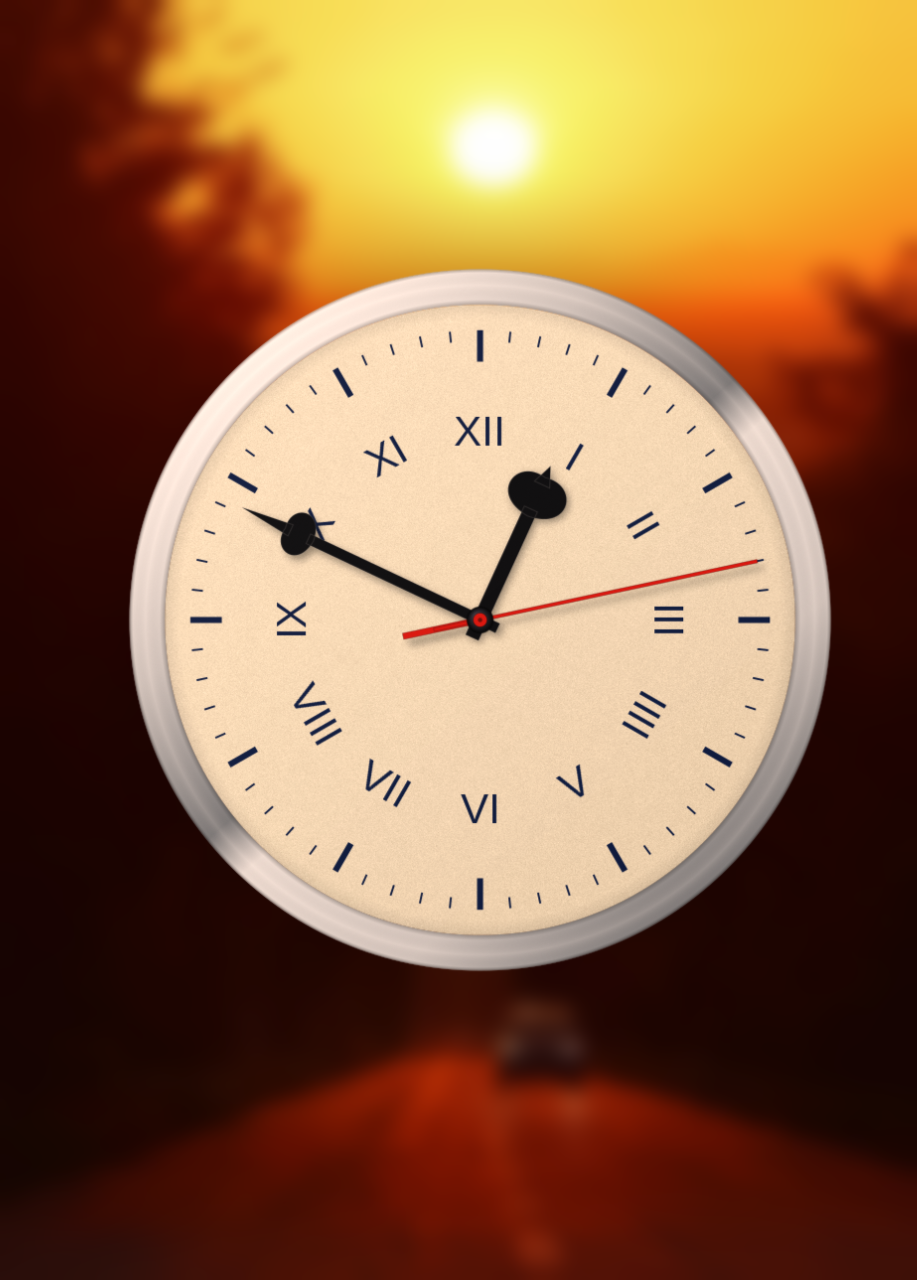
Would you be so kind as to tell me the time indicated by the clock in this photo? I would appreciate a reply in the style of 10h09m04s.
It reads 12h49m13s
